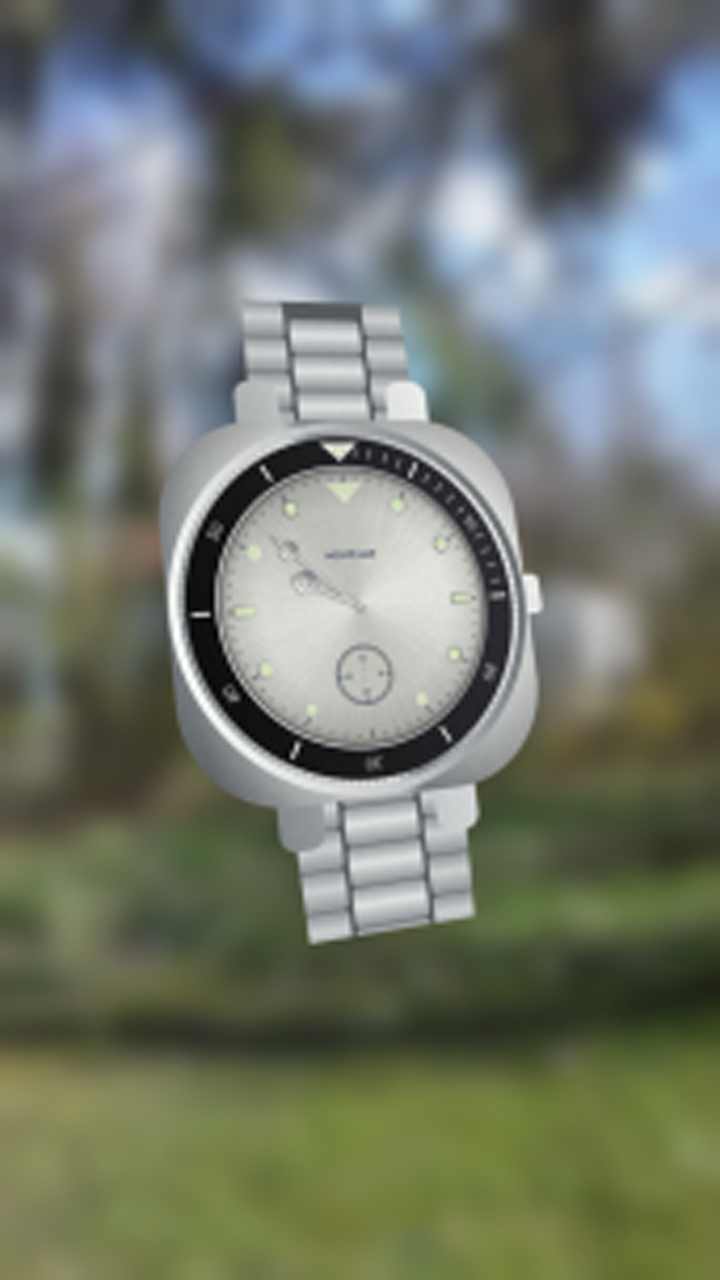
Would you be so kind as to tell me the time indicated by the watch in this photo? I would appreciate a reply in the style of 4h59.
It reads 9h52
